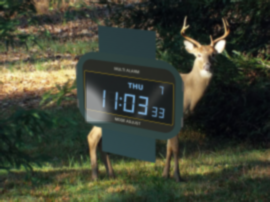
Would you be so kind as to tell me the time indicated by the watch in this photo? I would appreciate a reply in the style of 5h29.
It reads 11h03
